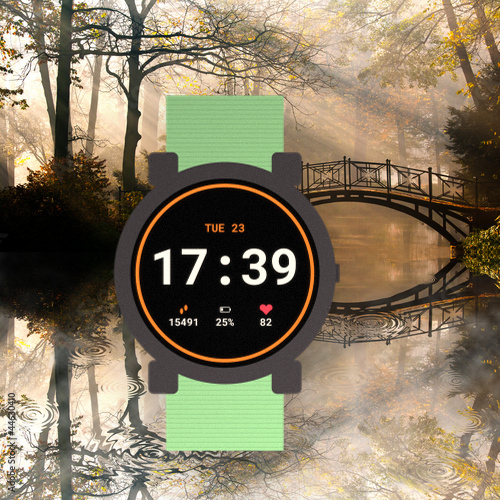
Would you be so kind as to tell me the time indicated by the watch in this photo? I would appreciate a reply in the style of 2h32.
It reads 17h39
